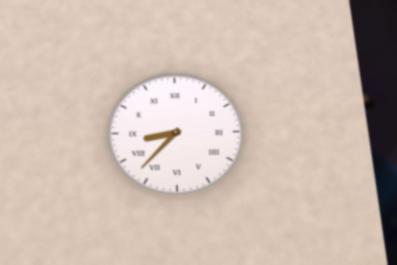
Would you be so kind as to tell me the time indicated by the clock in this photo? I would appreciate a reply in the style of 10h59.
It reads 8h37
